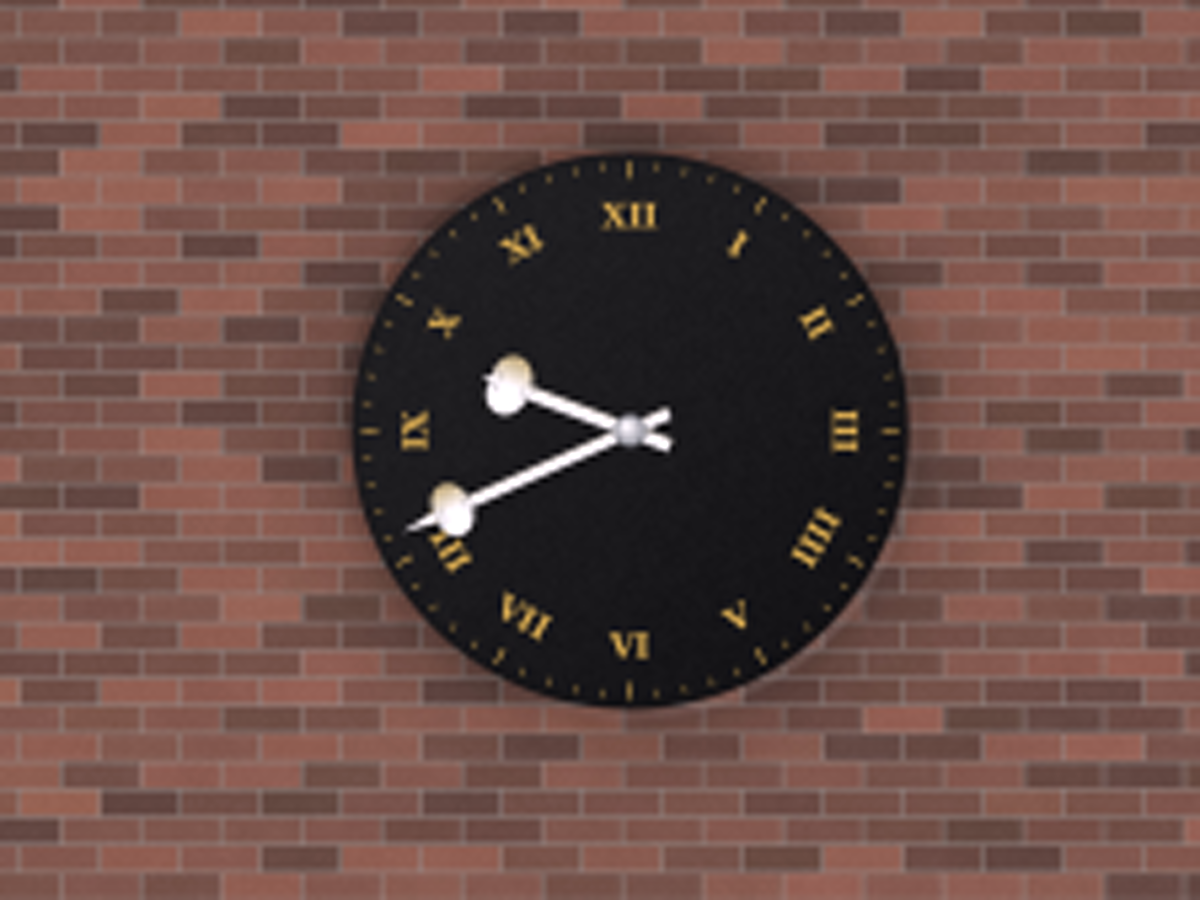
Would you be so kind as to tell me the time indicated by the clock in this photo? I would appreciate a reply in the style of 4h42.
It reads 9h41
